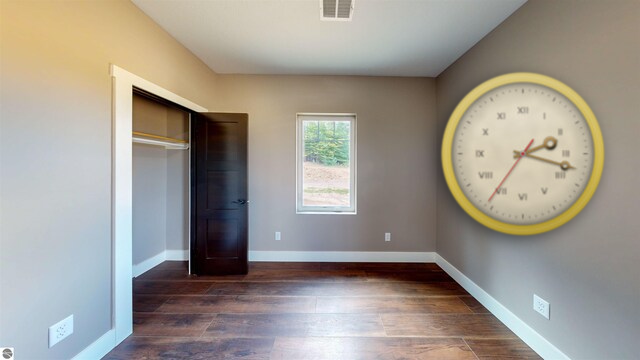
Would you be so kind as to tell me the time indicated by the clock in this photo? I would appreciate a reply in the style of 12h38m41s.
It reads 2h17m36s
